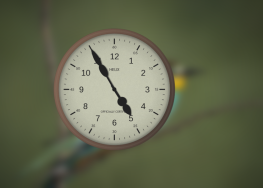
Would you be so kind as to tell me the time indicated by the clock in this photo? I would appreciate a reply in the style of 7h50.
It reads 4h55
